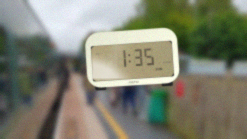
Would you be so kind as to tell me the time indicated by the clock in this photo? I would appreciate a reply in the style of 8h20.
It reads 1h35
